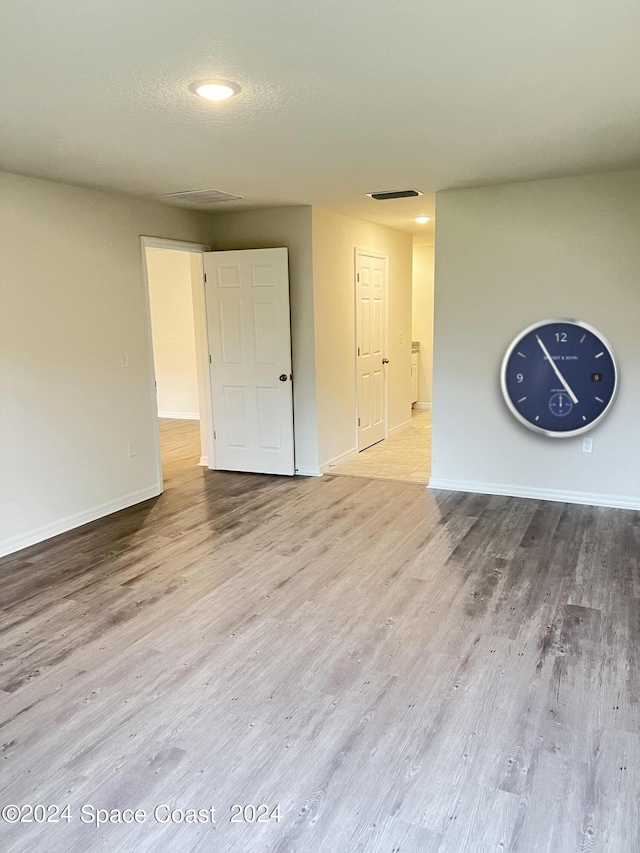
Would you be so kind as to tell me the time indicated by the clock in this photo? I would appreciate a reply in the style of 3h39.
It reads 4h55
